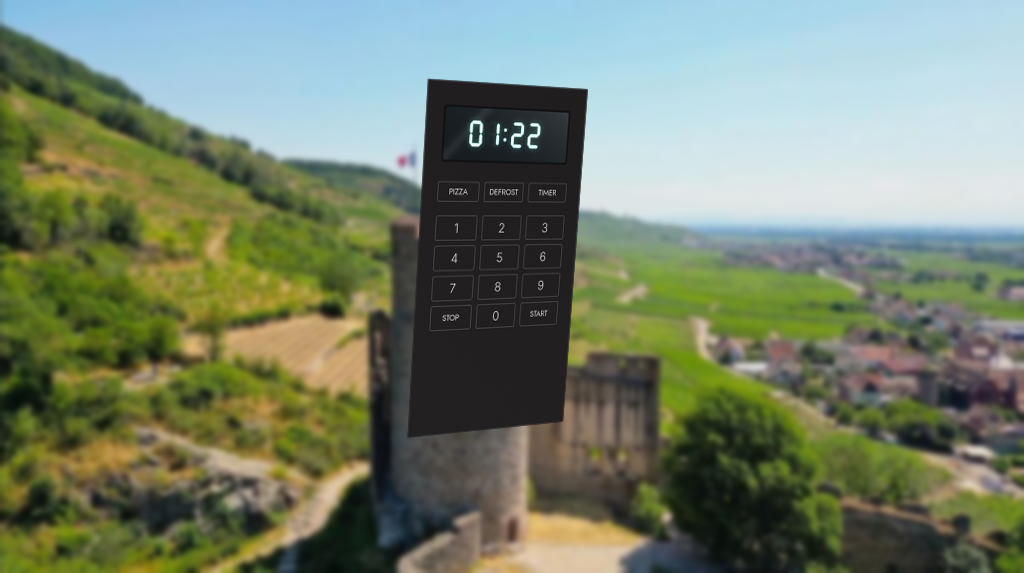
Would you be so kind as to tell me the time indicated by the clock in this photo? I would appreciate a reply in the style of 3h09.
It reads 1h22
